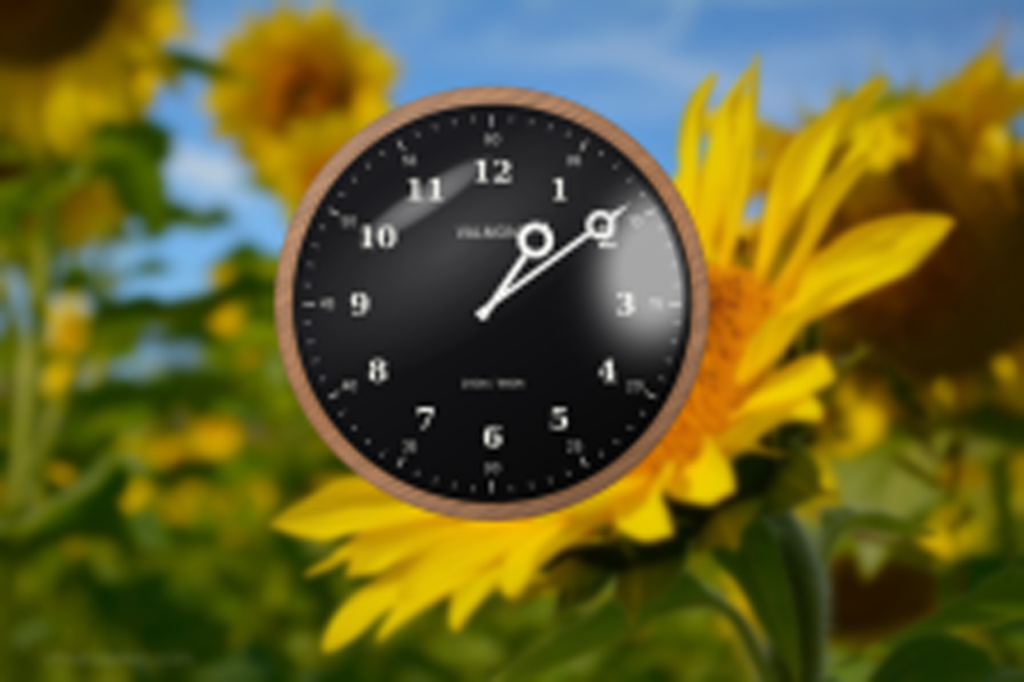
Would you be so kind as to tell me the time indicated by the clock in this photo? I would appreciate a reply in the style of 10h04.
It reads 1h09
